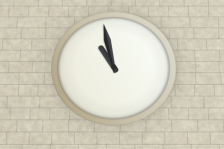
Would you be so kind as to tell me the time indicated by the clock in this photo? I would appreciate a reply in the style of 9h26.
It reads 10h58
